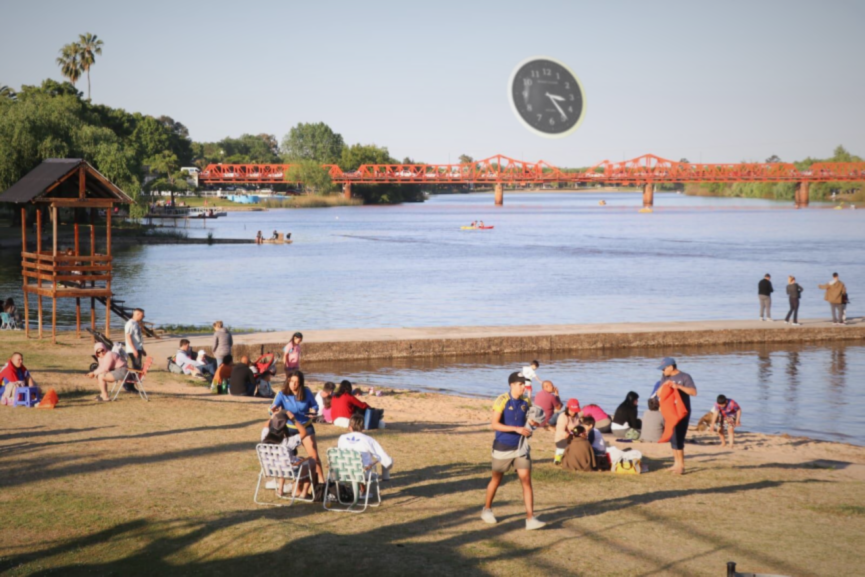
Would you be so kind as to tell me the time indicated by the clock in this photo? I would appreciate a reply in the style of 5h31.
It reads 3h24
